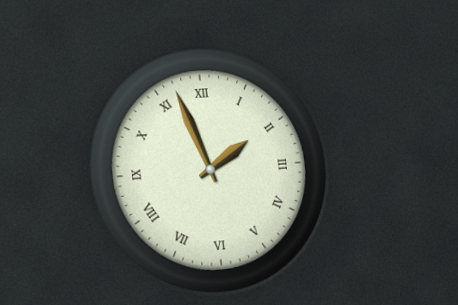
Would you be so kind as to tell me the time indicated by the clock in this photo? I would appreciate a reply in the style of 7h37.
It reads 1h57
